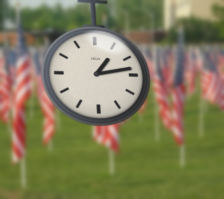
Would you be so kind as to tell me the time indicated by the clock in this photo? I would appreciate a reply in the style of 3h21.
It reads 1h13
